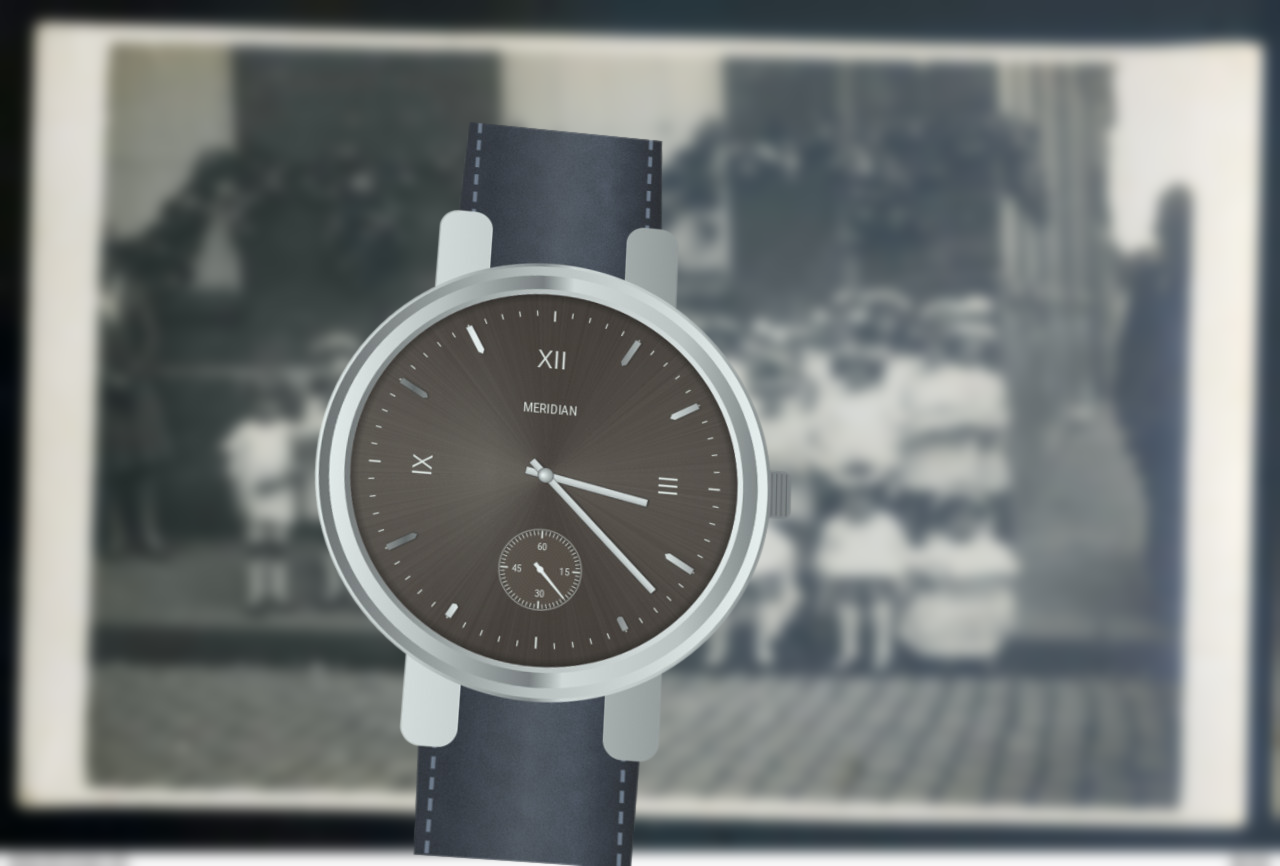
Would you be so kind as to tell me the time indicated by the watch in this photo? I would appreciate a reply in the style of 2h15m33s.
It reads 3h22m23s
